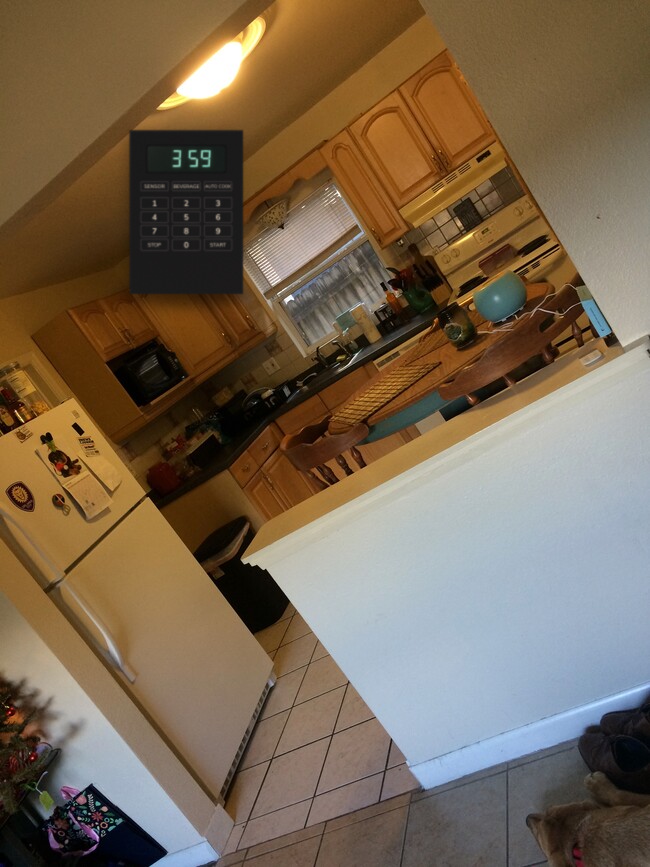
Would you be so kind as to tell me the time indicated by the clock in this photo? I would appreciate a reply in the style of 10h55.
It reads 3h59
